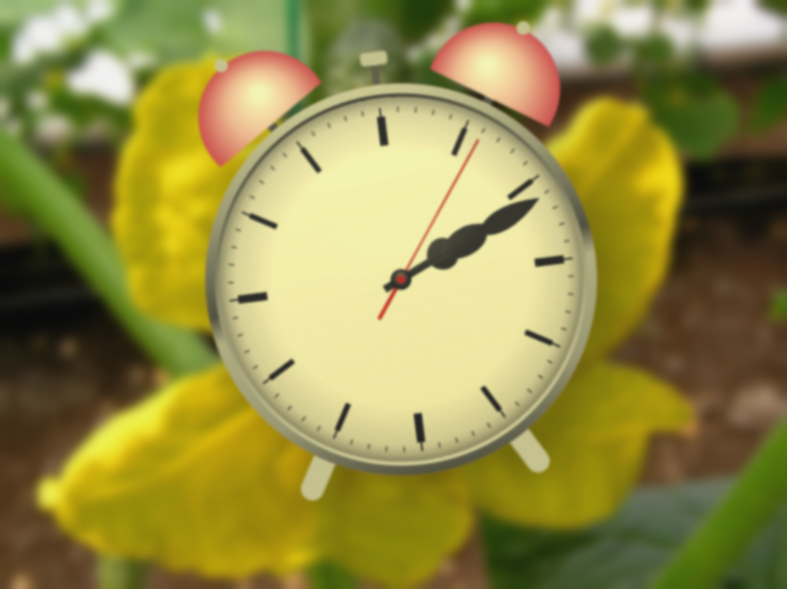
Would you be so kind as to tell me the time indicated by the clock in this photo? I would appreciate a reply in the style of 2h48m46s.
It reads 2h11m06s
